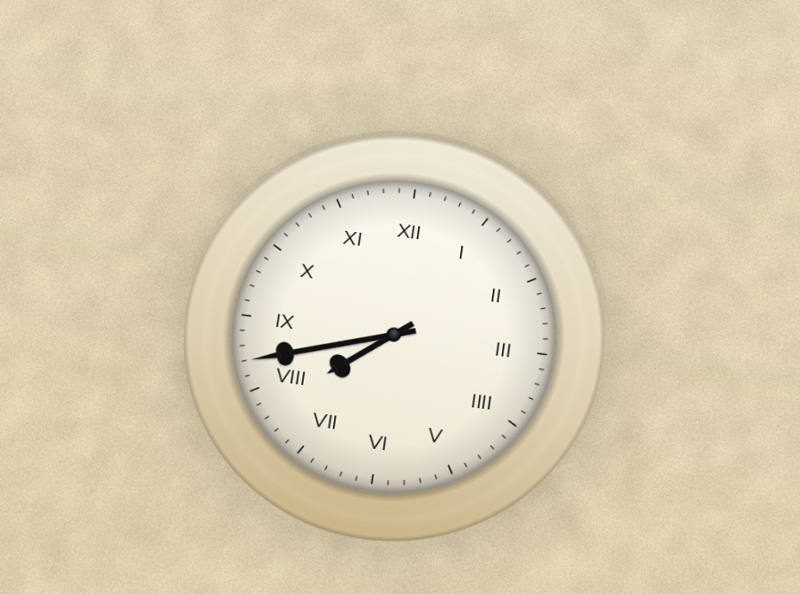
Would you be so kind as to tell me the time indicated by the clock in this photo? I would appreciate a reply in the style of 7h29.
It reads 7h42
